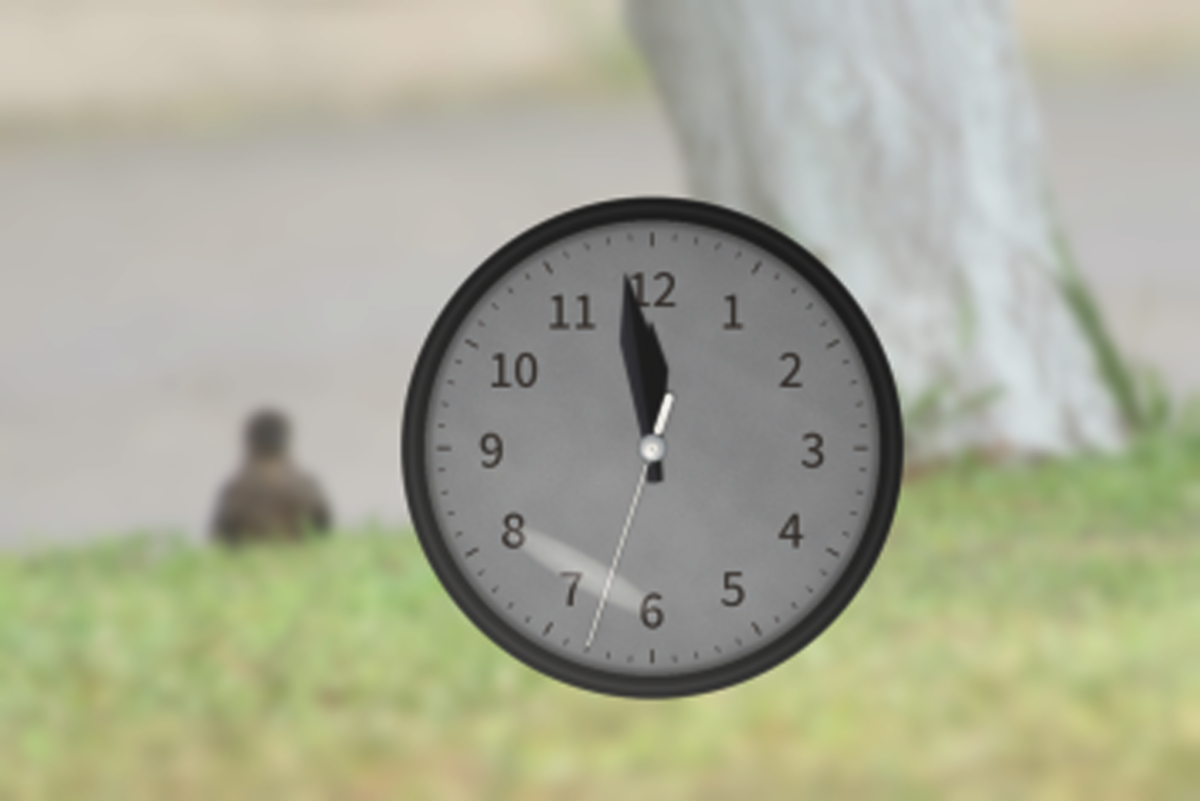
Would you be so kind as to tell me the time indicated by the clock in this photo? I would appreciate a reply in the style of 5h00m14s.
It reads 11h58m33s
